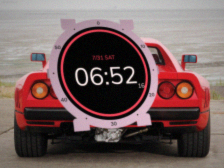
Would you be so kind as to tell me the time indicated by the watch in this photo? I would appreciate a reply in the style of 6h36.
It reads 6h52
